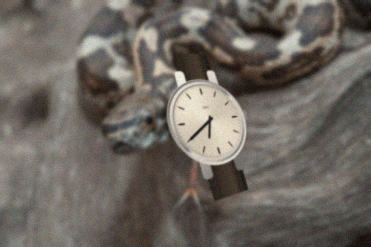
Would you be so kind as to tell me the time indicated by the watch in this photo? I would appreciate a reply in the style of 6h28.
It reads 6h40
